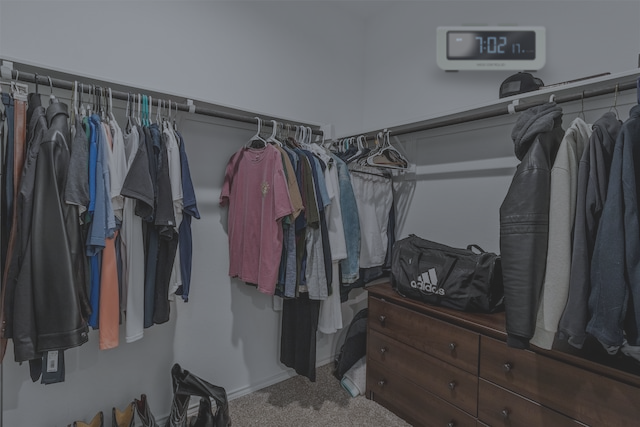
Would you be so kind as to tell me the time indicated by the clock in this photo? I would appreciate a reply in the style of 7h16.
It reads 7h02
